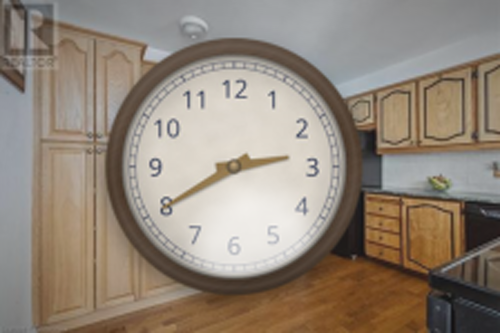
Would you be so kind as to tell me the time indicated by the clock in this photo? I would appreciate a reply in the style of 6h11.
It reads 2h40
